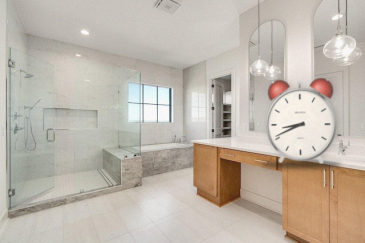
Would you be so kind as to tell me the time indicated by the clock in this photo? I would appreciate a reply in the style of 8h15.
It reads 8h41
